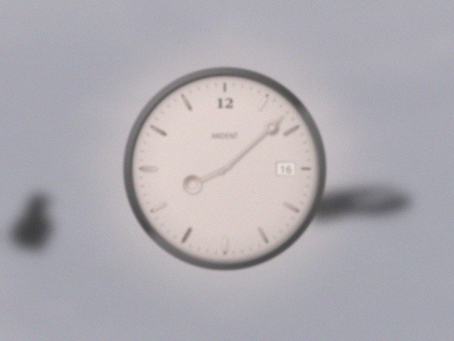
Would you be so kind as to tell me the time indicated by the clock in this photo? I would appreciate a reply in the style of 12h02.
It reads 8h08
